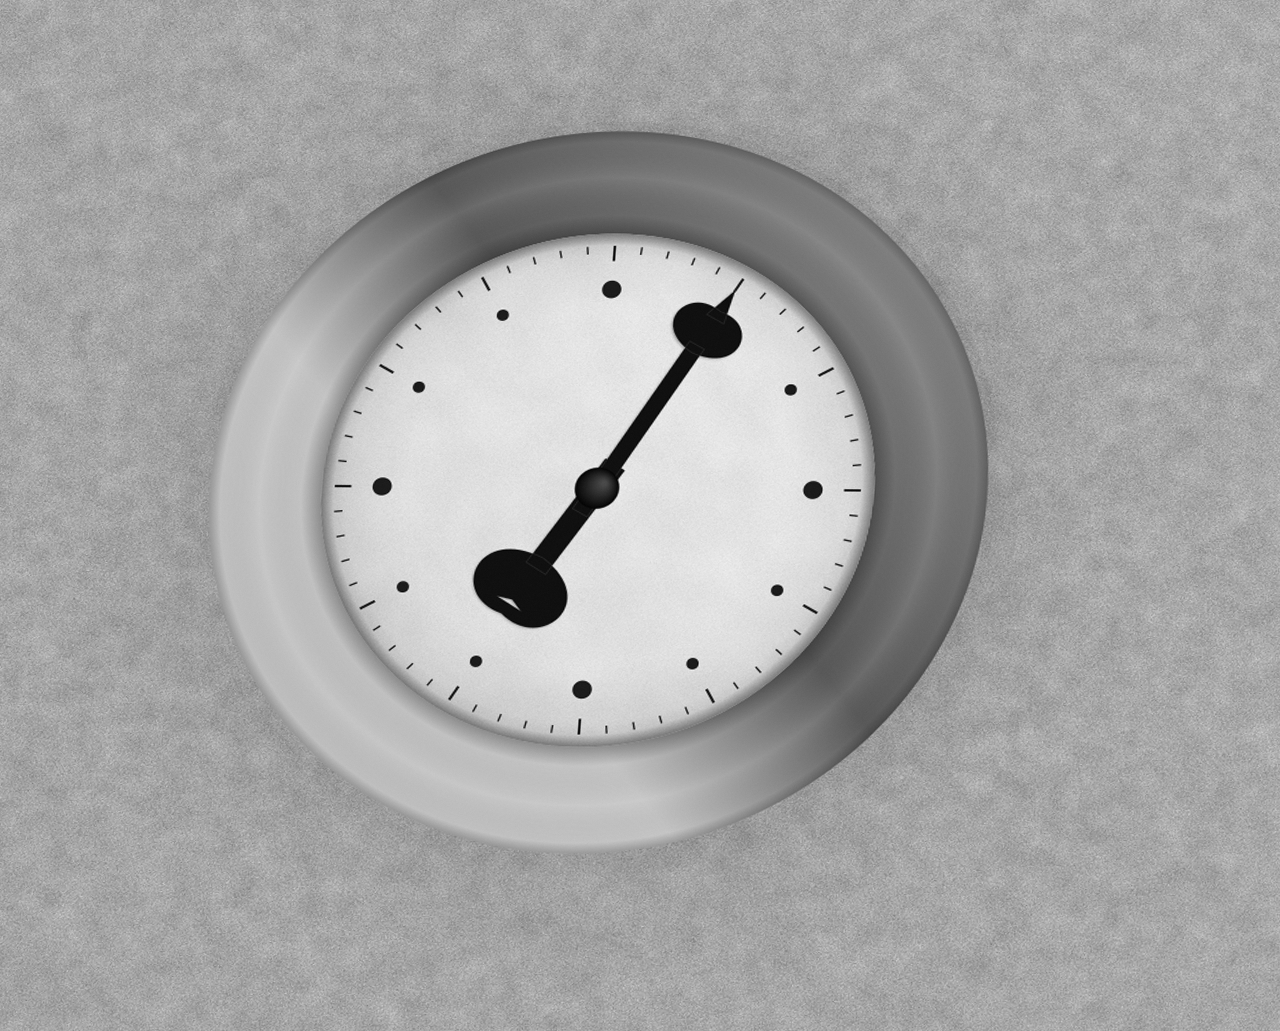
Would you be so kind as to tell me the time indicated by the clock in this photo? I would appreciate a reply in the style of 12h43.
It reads 7h05
